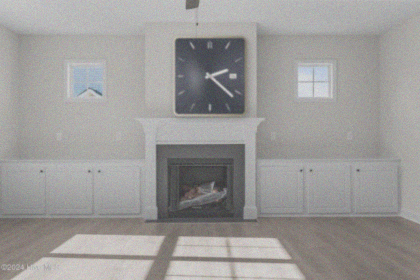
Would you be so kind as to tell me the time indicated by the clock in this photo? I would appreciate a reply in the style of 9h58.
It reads 2h22
